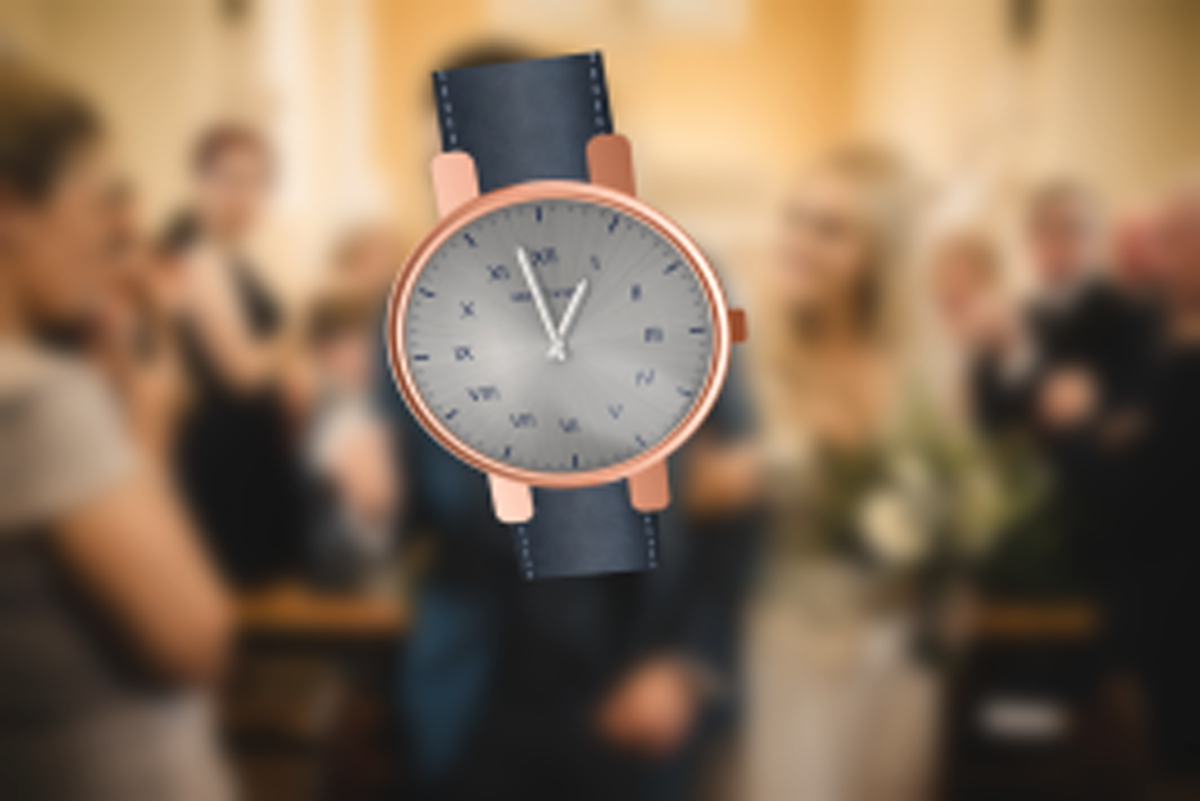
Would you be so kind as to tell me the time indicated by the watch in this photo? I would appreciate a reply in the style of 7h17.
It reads 12h58
